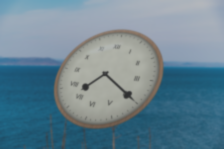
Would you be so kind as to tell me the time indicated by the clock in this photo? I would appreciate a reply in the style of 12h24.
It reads 7h20
